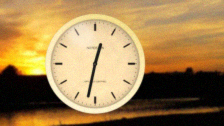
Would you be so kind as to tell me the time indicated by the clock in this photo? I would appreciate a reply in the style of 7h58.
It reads 12h32
